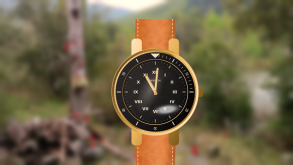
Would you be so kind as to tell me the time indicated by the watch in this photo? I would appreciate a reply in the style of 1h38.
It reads 11h01
